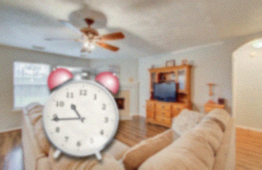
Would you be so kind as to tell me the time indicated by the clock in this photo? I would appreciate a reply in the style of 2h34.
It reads 10h44
